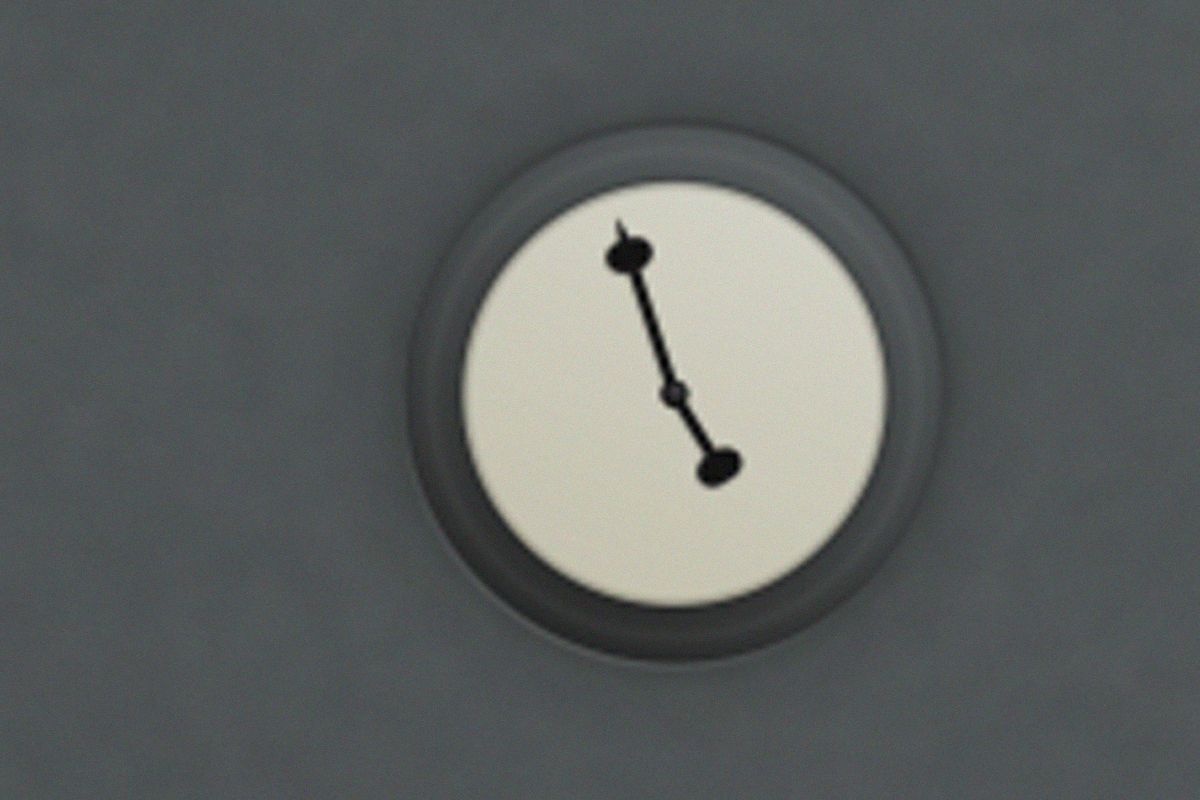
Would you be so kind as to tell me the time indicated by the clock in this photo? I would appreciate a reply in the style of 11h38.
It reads 4h57
